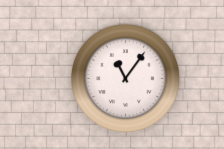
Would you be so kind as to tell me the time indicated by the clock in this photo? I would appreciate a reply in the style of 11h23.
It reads 11h06
